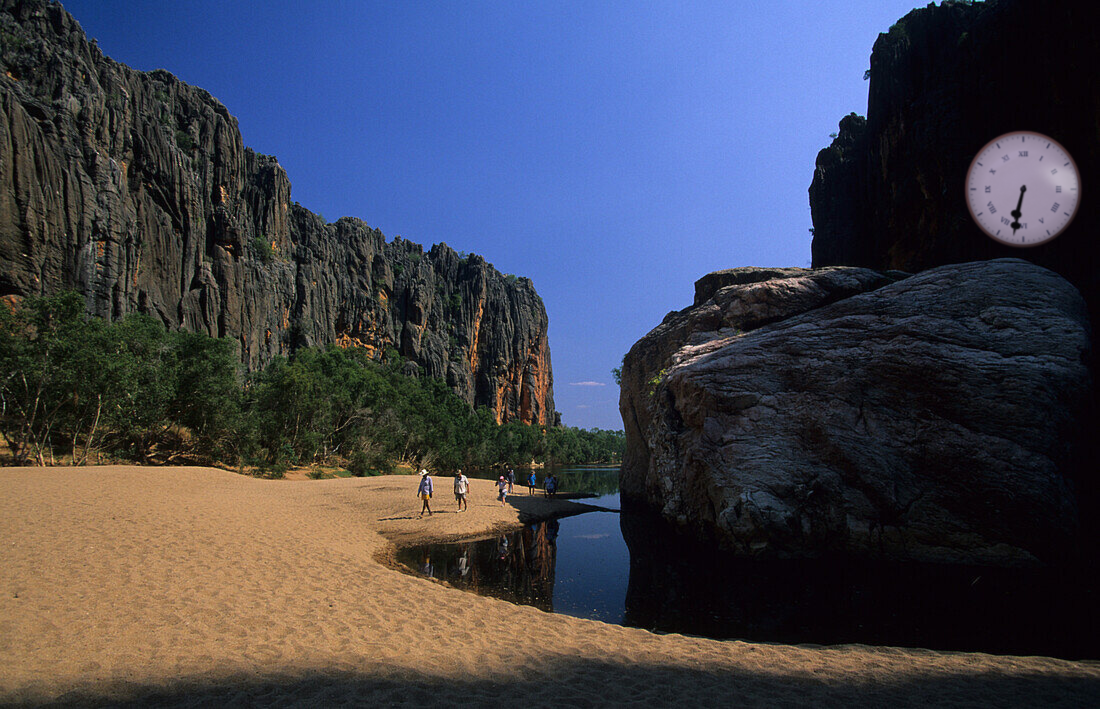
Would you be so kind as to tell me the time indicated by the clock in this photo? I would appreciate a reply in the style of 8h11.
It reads 6h32
